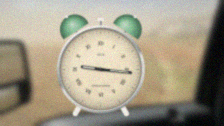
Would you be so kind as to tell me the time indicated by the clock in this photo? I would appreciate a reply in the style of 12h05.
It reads 9h16
